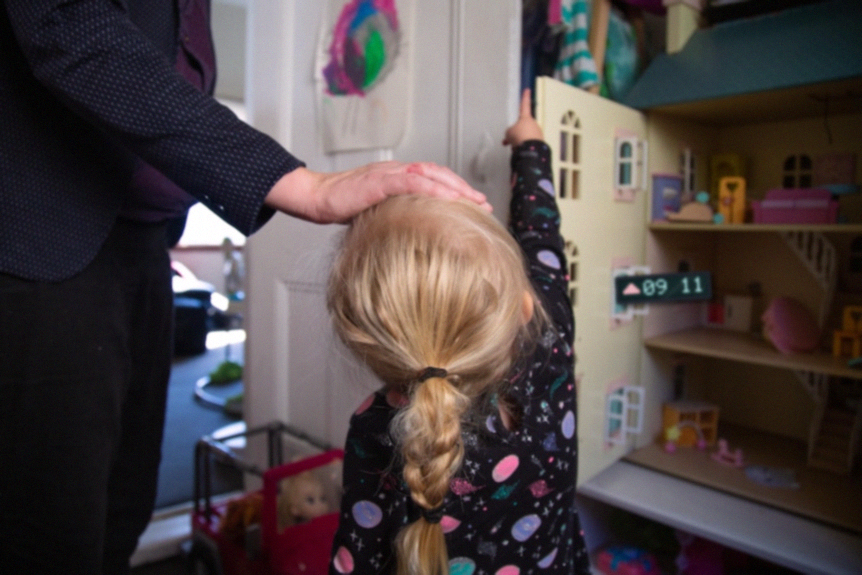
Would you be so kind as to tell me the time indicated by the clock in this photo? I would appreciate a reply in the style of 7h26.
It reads 9h11
